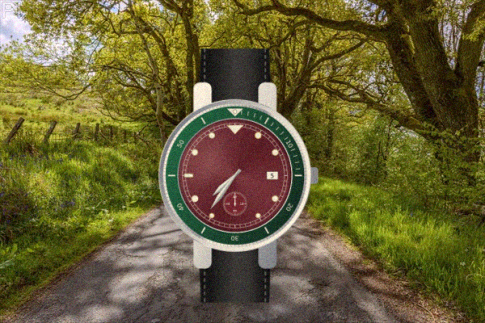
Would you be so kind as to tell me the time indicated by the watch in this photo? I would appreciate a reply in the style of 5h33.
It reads 7h36
